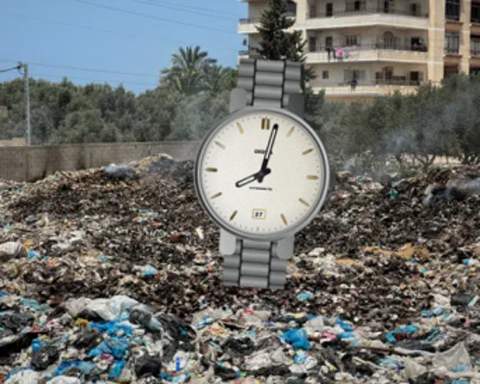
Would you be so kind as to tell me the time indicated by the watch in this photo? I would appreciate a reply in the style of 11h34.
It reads 8h02
